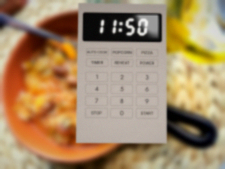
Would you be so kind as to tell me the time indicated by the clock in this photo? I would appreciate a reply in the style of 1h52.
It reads 11h50
